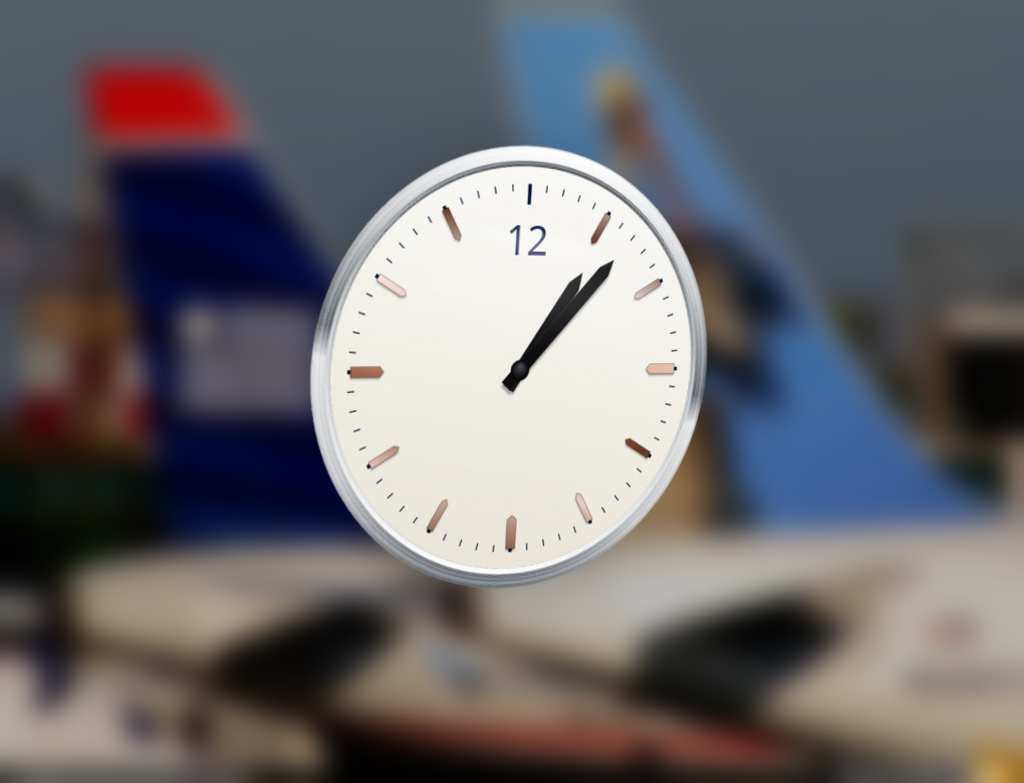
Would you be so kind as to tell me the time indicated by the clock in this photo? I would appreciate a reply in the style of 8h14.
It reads 1h07
